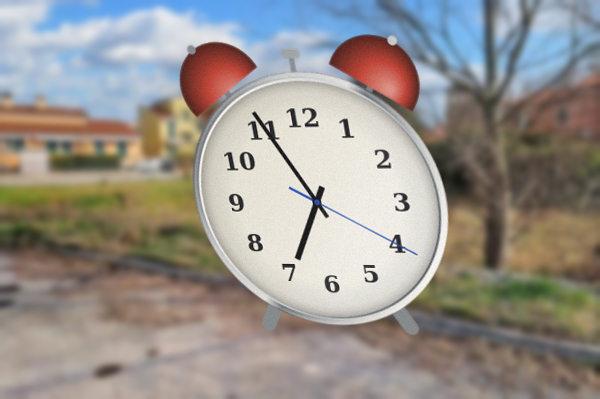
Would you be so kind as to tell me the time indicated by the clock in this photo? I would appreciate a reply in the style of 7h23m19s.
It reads 6h55m20s
